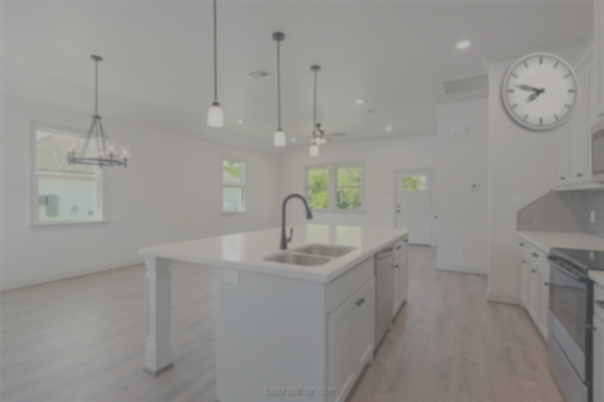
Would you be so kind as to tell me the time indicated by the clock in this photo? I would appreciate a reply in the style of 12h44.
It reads 7h47
